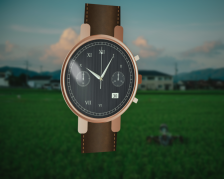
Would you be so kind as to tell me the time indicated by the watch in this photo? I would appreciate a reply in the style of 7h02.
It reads 10h05
